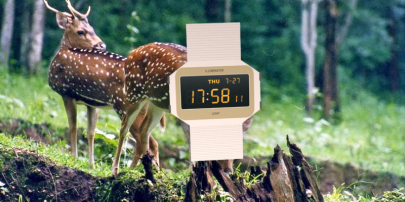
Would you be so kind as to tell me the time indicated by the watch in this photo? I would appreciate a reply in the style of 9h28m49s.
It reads 17h58m11s
